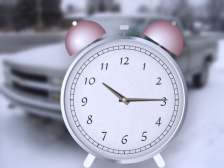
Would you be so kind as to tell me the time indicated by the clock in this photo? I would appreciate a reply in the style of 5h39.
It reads 10h15
